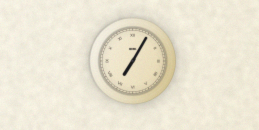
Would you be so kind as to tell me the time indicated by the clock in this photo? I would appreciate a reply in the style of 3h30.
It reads 7h05
